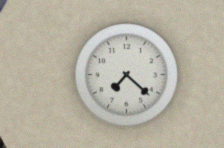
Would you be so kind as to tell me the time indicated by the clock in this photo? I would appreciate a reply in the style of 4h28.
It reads 7h22
